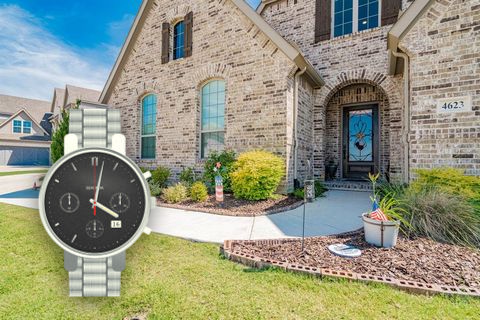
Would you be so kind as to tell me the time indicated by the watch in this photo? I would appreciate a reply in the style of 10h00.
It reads 4h02
